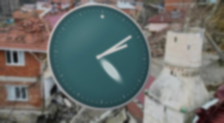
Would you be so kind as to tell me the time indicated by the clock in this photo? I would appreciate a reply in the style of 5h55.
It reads 2h09
